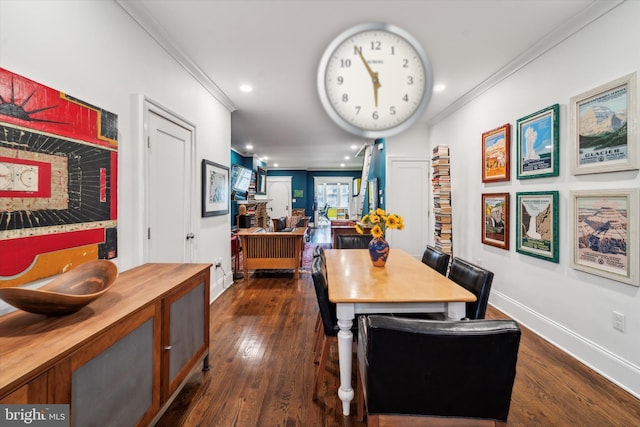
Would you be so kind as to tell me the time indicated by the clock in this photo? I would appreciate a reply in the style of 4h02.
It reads 5h55
